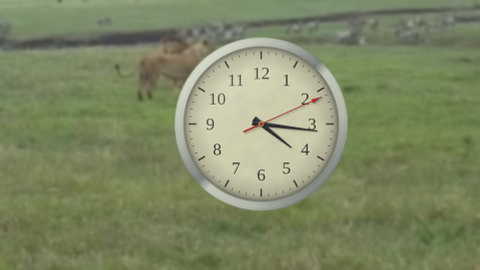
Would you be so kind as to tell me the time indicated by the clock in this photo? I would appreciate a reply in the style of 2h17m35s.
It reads 4h16m11s
